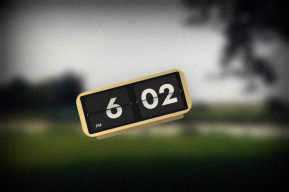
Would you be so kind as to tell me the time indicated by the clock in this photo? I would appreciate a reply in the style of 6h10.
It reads 6h02
